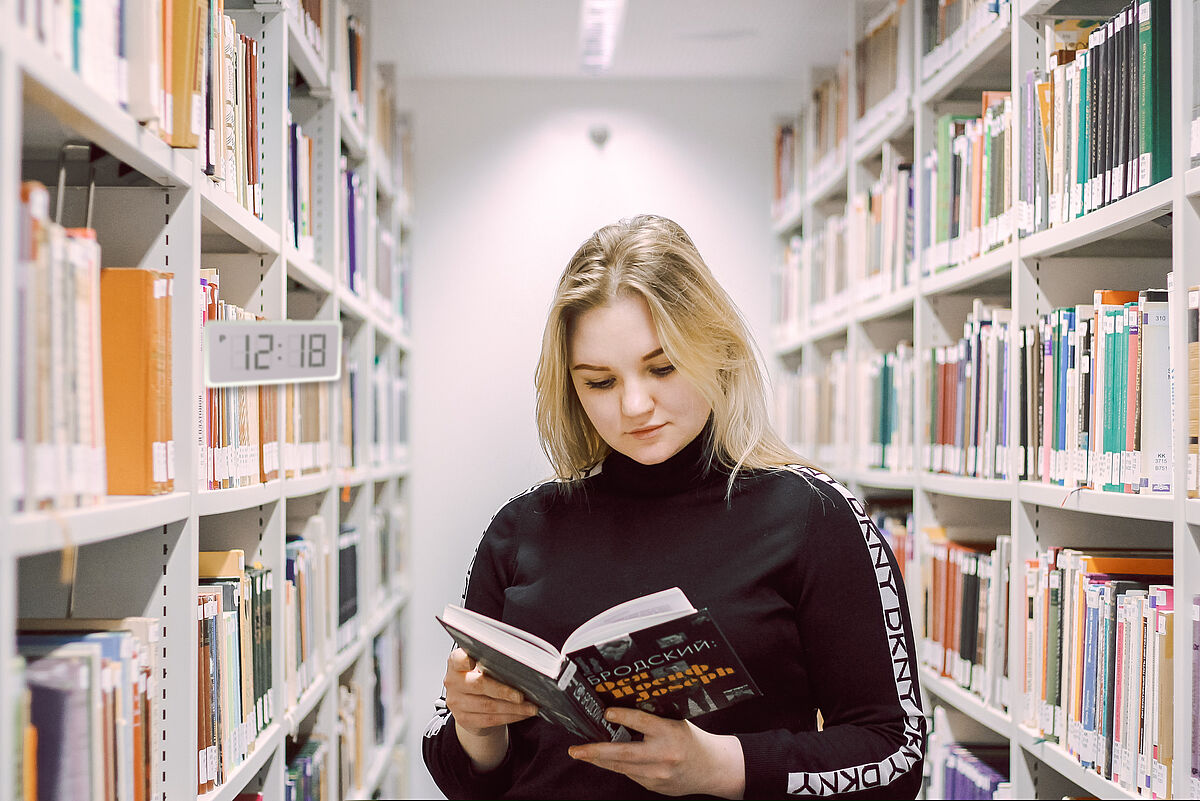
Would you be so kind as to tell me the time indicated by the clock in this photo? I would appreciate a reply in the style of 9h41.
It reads 12h18
